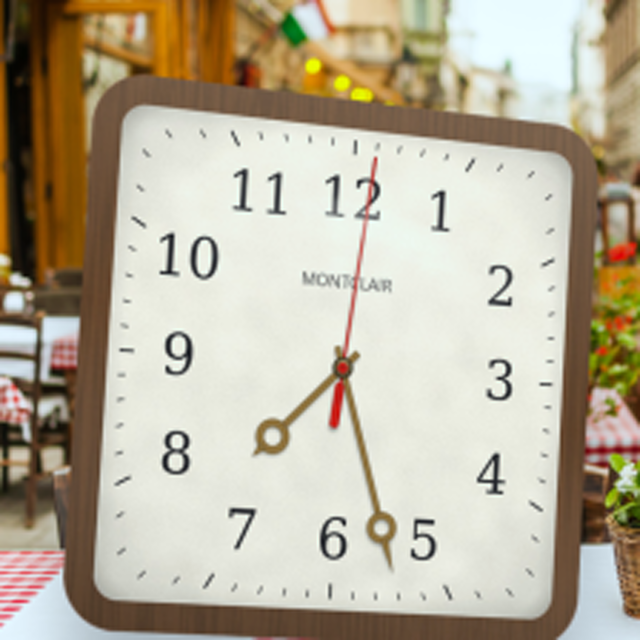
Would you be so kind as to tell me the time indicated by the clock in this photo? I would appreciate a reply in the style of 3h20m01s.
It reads 7h27m01s
